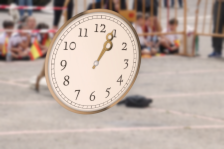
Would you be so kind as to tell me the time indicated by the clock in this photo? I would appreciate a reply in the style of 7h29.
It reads 1h04
